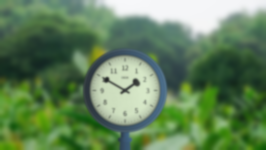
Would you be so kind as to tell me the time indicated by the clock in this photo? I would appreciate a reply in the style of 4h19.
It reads 1h50
